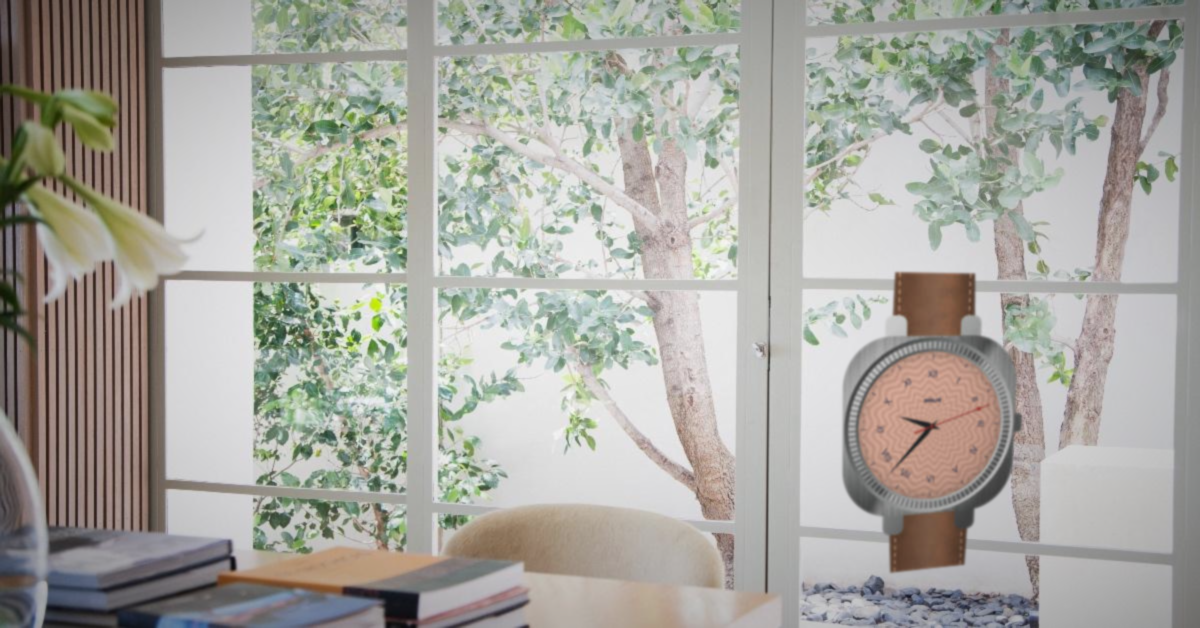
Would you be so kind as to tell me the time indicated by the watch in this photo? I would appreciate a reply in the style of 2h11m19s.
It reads 9h37m12s
